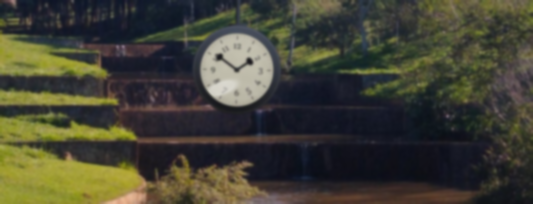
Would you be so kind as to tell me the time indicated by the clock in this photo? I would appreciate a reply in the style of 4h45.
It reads 1h51
